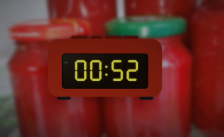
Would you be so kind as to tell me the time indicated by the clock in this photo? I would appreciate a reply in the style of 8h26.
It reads 0h52
